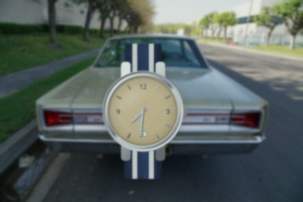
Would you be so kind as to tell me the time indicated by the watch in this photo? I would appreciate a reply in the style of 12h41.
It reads 7h31
